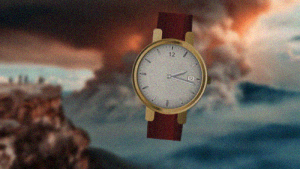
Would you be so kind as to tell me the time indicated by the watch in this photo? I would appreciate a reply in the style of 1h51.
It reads 2h17
